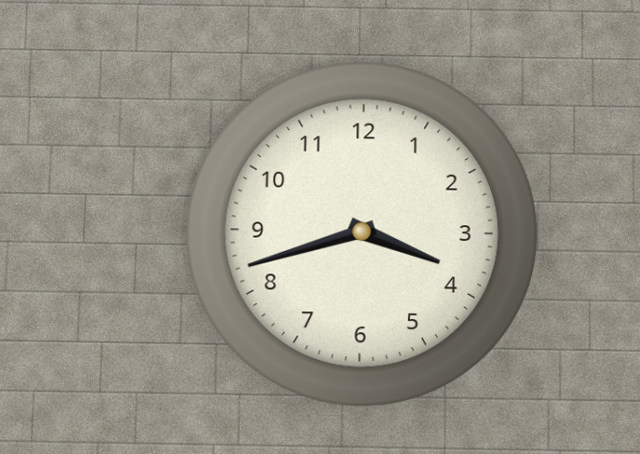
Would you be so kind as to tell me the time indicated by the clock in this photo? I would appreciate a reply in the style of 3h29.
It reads 3h42
